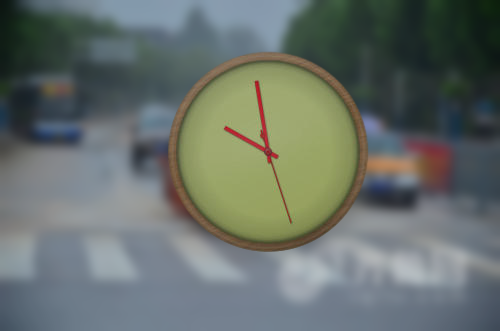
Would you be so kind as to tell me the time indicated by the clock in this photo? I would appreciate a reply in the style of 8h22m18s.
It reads 9h58m27s
